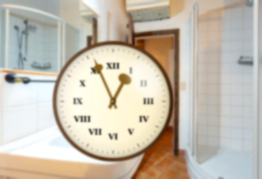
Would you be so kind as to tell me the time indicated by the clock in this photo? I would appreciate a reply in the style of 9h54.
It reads 12h56
